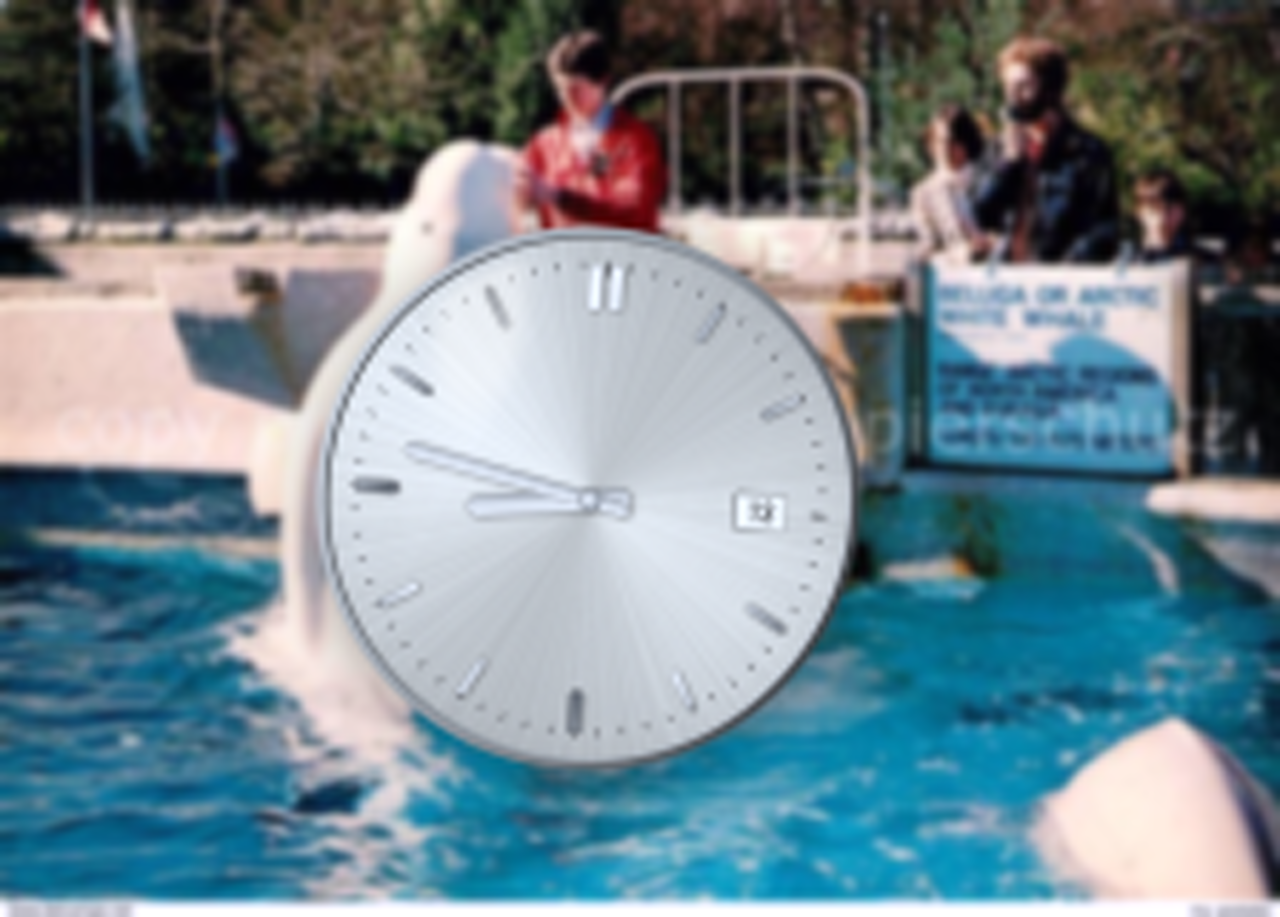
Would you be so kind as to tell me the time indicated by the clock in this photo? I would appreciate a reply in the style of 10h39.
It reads 8h47
